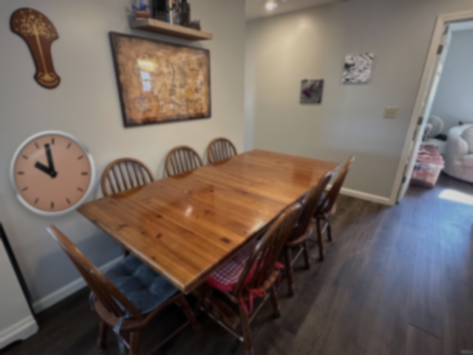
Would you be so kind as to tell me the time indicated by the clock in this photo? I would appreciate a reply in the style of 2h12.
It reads 9h58
